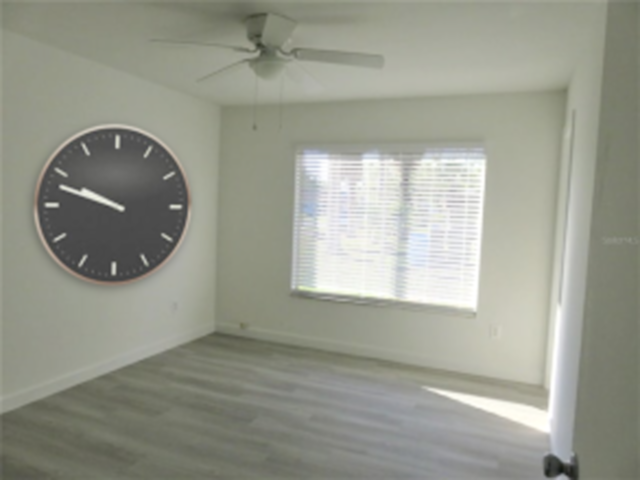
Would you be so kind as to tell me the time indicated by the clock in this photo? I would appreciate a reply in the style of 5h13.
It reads 9h48
